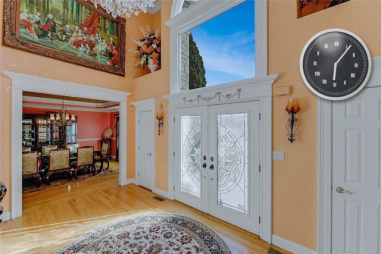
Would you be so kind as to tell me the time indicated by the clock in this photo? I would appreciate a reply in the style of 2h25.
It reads 6h06
